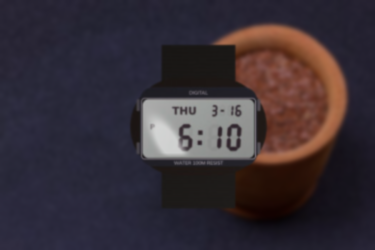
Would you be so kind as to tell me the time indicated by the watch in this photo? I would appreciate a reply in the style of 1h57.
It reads 6h10
